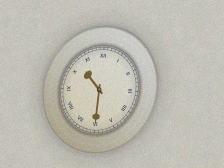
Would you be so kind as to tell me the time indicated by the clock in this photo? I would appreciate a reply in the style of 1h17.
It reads 10h30
